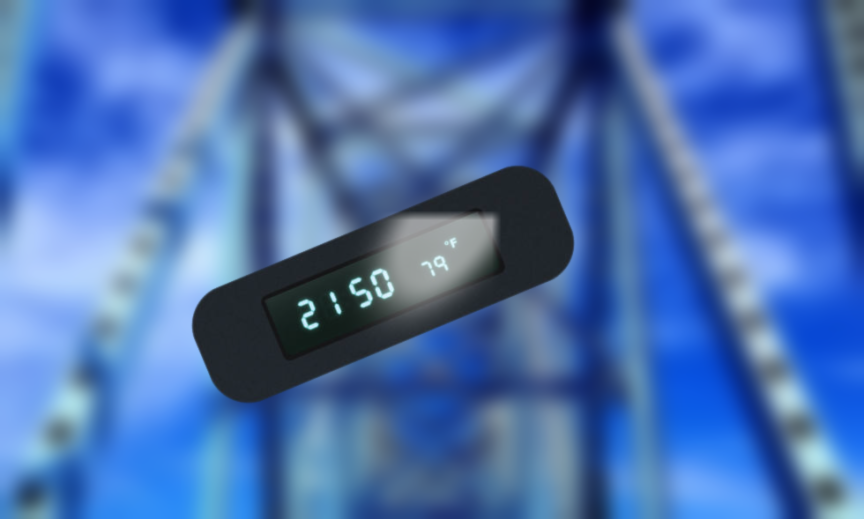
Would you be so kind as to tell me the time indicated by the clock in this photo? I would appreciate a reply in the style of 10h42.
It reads 21h50
